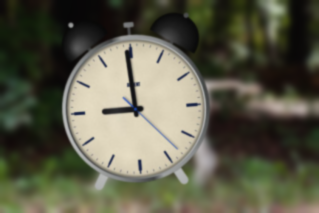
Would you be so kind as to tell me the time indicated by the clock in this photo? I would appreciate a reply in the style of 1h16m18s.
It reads 8h59m23s
